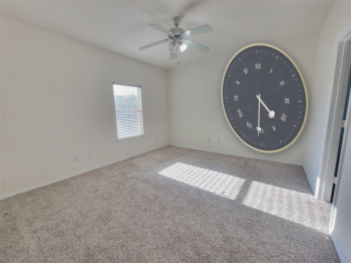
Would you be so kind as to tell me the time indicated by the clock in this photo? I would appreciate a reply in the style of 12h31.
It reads 4h31
